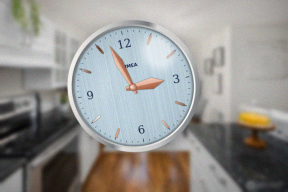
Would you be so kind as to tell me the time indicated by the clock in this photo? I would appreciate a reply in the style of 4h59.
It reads 2h57
